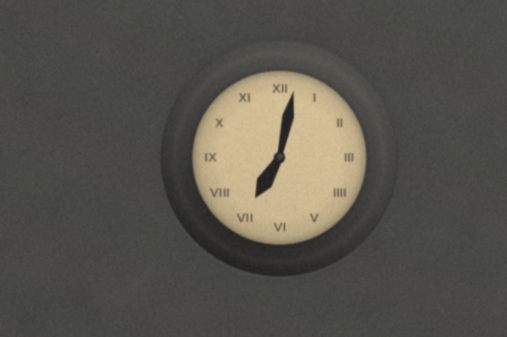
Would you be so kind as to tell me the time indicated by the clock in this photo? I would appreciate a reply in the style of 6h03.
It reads 7h02
